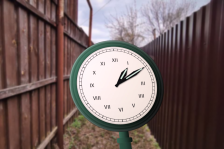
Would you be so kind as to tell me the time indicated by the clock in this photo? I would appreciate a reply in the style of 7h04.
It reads 1h10
